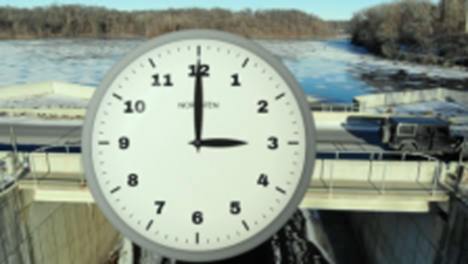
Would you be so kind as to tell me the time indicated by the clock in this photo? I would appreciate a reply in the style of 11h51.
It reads 3h00
